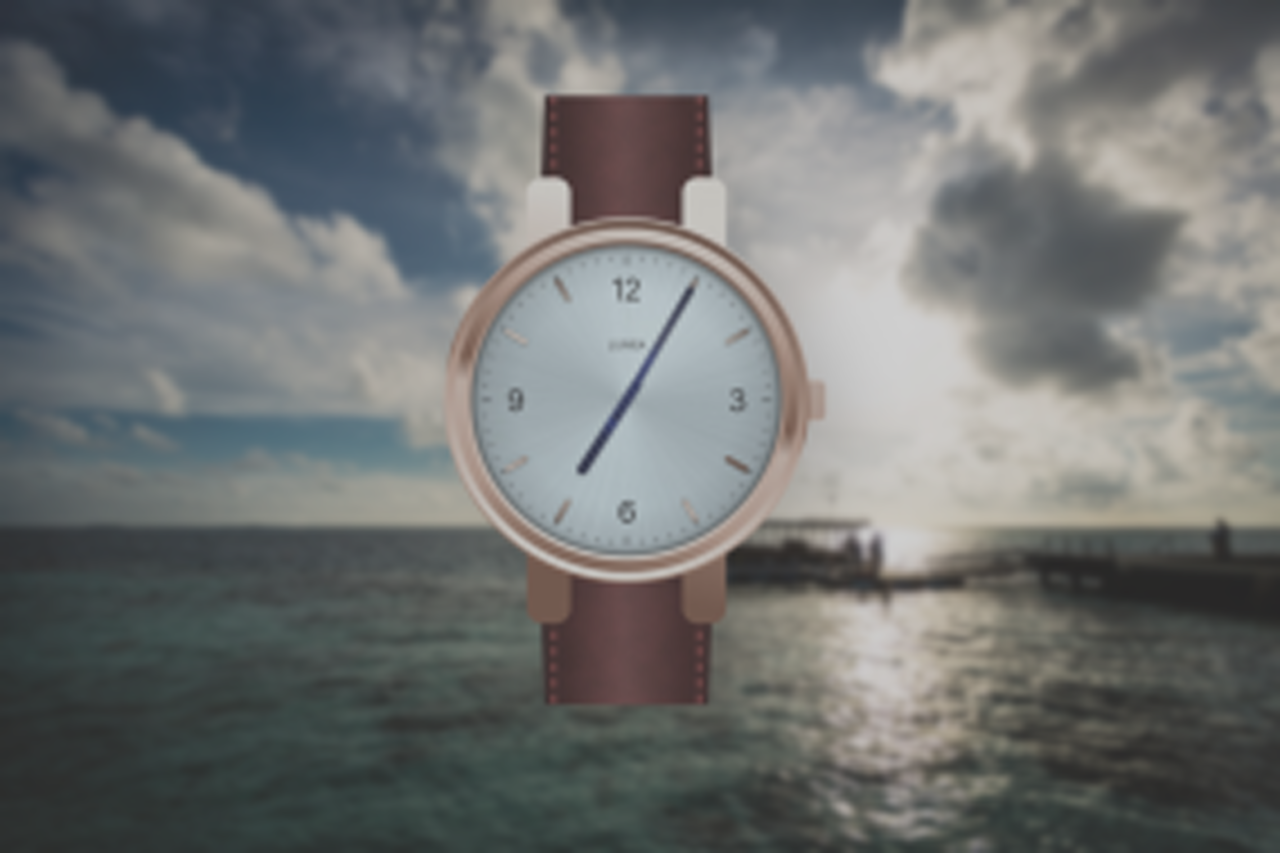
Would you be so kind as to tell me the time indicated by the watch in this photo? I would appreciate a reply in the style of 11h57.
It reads 7h05
